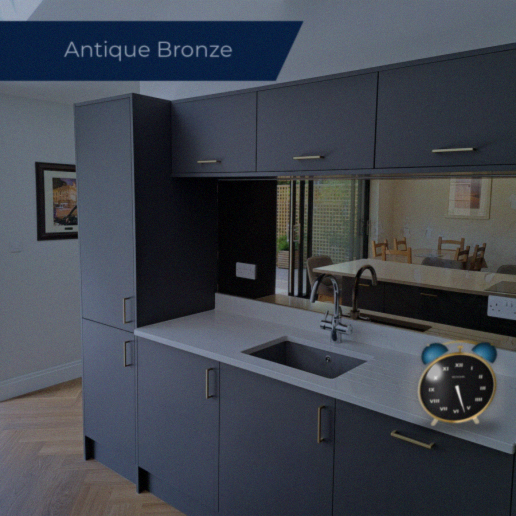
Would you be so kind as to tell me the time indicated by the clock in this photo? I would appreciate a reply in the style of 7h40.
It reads 5h27
